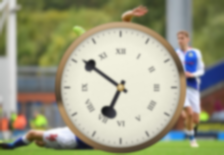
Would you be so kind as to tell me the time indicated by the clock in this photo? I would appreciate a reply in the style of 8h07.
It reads 6h51
